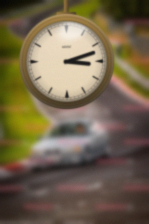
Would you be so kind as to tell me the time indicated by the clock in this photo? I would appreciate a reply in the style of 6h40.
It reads 3h12
